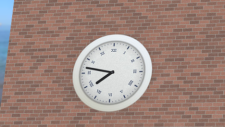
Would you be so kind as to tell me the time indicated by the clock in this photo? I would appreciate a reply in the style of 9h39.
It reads 7h47
